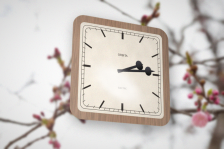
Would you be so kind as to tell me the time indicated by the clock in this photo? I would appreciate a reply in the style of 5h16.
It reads 2h14
